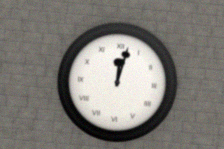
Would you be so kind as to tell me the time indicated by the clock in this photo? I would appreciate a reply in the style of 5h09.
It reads 12h02
